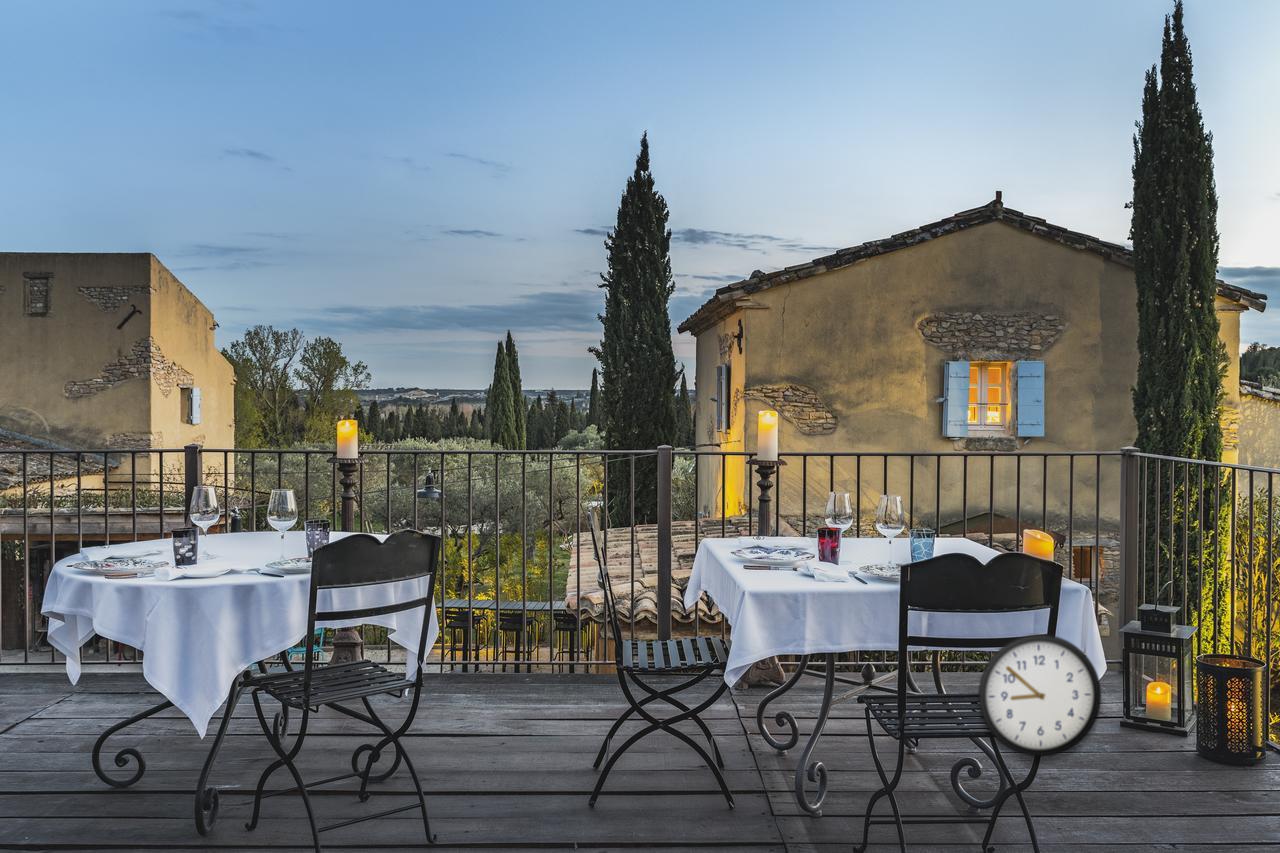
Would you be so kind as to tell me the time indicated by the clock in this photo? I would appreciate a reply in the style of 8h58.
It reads 8h52
